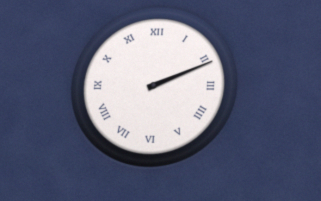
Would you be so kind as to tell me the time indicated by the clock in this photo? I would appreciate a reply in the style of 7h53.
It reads 2h11
